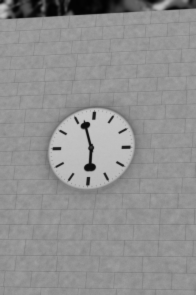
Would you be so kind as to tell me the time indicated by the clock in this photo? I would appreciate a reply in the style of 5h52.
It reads 5h57
